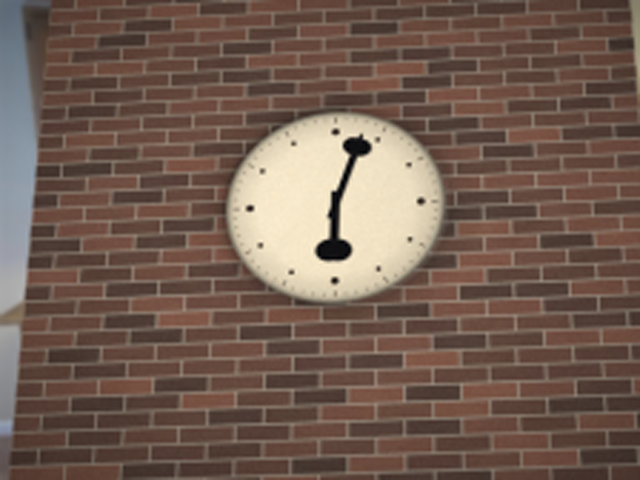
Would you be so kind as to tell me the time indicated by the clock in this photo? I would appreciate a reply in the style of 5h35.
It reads 6h03
